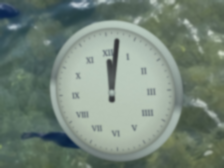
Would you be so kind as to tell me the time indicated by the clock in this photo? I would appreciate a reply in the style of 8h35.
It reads 12h02
